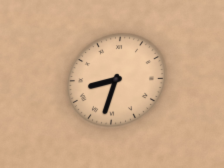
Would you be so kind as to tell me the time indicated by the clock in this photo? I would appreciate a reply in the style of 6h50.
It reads 8h32
